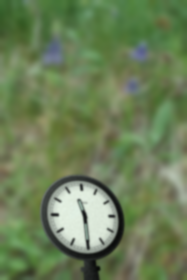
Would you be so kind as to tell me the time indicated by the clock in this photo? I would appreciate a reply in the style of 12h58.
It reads 11h30
